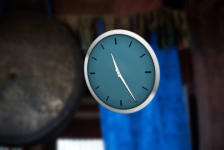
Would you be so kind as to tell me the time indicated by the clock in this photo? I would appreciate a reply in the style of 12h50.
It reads 11h25
